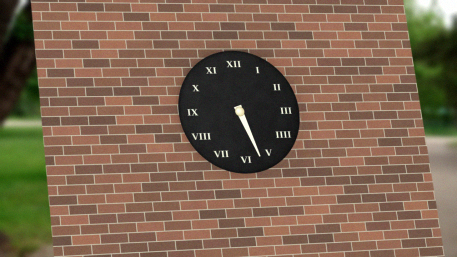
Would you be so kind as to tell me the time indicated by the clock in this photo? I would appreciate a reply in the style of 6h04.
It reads 5h27
